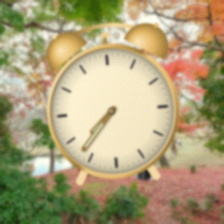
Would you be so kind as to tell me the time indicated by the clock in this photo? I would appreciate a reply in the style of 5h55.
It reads 7h37
